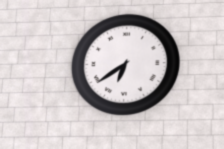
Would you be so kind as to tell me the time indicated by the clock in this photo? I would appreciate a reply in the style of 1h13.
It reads 6h39
